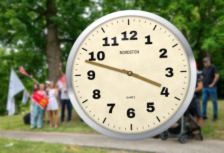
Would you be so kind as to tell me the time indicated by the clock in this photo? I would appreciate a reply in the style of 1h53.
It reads 3h48
